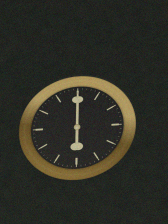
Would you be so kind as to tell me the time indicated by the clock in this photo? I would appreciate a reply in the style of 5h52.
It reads 6h00
